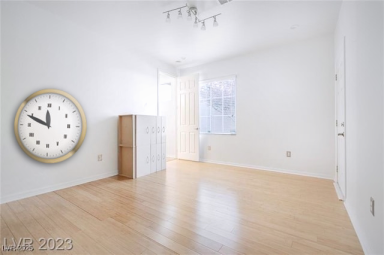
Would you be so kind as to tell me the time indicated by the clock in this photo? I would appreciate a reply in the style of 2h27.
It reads 11h49
